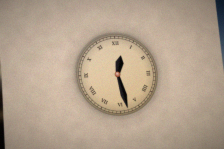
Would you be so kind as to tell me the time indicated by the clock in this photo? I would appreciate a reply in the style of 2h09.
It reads 12h28
